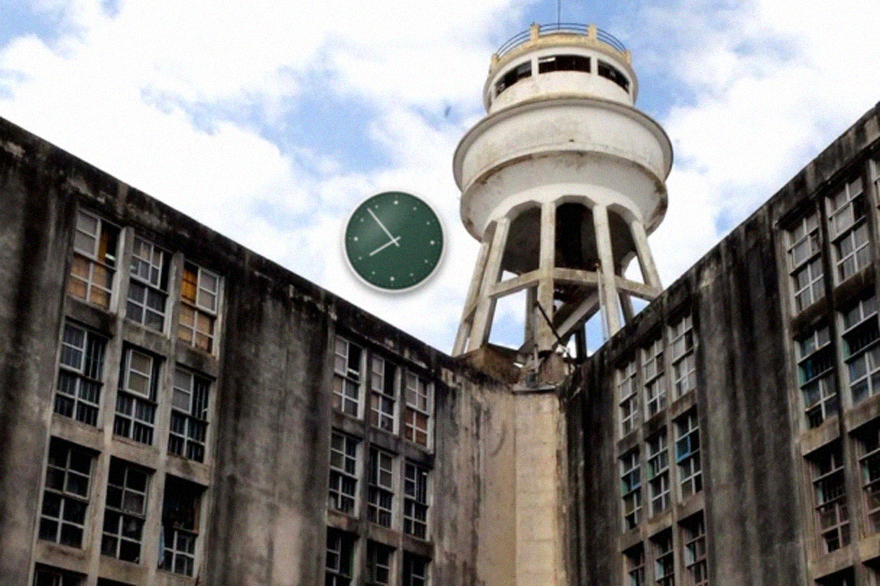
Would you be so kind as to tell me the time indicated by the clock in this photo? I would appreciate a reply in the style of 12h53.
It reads 7h53
